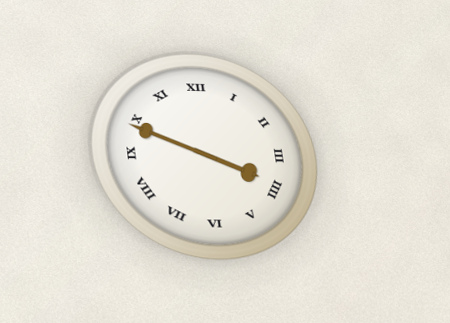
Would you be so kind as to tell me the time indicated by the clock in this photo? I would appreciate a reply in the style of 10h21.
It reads 3h49
